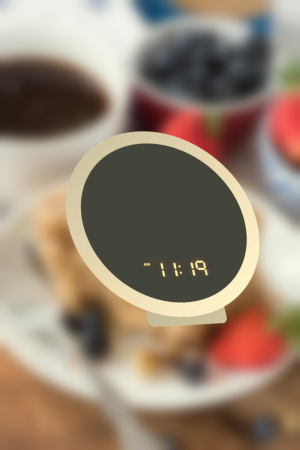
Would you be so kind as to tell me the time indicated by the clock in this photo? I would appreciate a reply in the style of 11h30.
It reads 11h19
